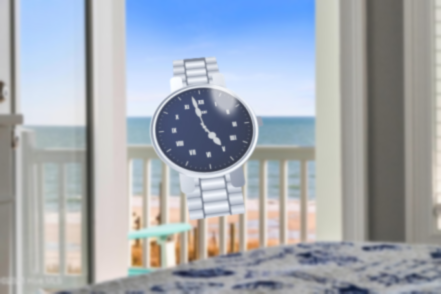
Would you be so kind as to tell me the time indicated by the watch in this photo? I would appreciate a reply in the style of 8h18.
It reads 4h58
